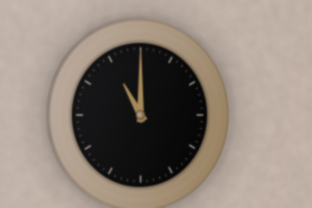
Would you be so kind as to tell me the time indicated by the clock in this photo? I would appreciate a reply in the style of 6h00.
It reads 11h00
